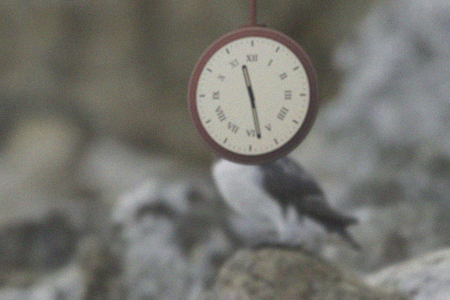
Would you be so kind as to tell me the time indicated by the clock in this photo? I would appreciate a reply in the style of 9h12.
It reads 11h28
